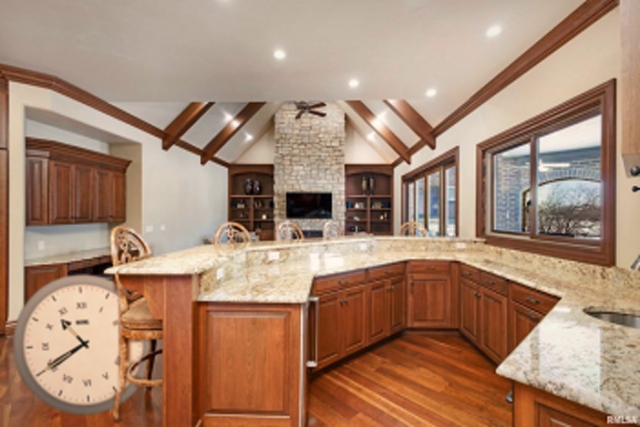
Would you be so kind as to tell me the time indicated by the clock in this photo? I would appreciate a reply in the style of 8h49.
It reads 10h40
